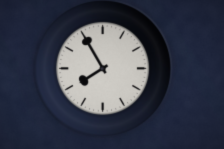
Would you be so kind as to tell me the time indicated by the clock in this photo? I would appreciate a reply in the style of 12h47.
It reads 7h55
